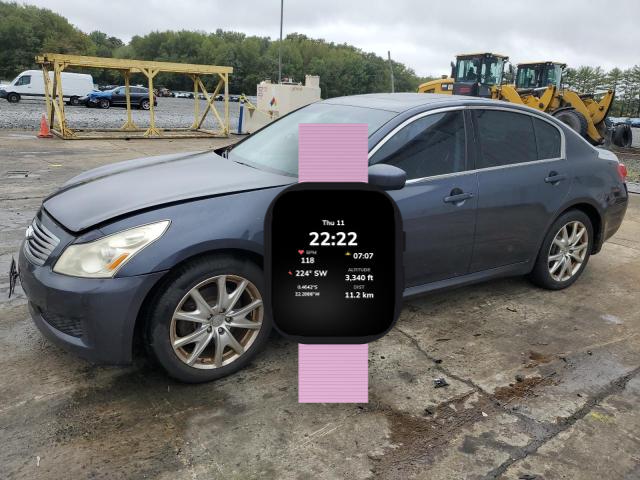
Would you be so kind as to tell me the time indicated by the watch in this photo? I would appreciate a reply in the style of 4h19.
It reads 22h22
